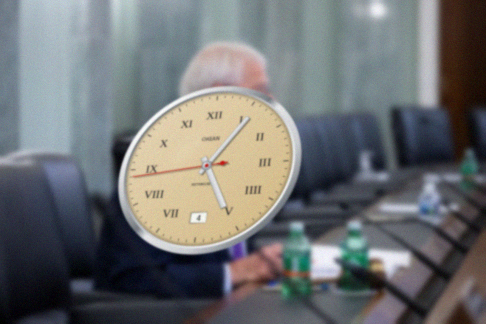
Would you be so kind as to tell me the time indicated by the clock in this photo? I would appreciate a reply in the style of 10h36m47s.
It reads 5h05m44s
